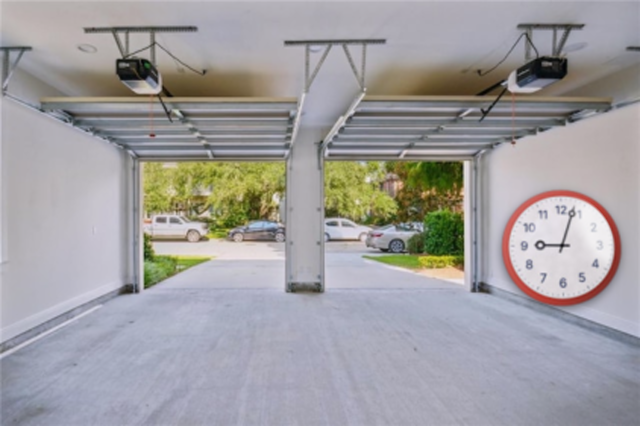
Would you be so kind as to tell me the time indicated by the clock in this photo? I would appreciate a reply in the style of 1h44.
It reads 9h03
